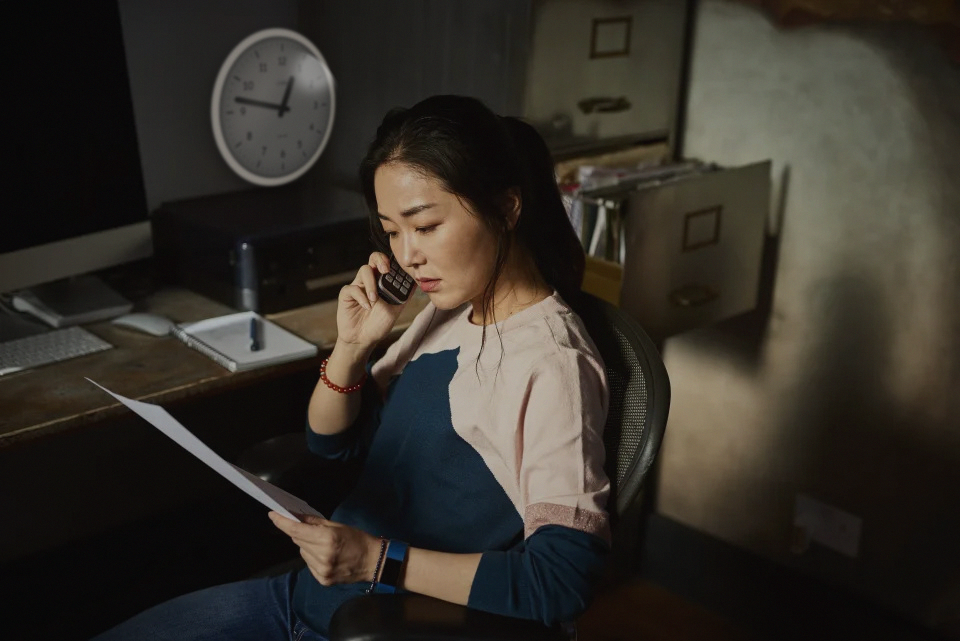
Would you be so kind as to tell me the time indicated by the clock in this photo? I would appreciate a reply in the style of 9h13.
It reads 12h47
